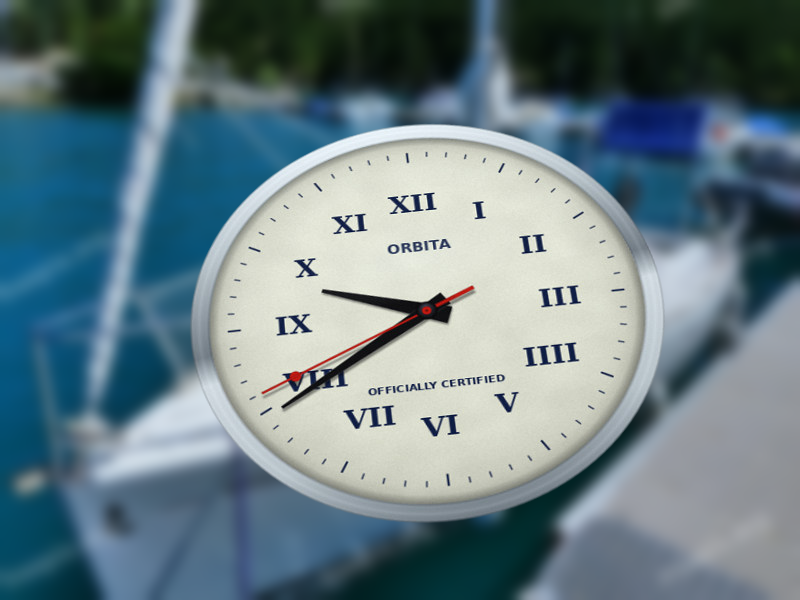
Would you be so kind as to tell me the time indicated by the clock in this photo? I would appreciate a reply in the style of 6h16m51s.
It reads 9h39m41s
